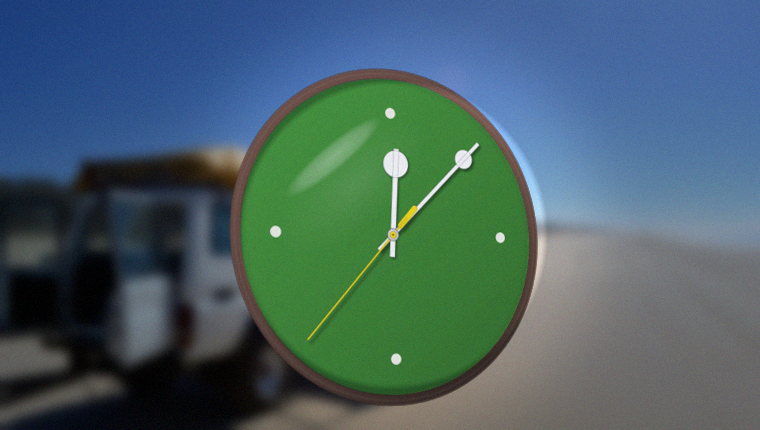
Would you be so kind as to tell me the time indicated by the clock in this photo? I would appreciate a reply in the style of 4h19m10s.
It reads 12h07m37s
